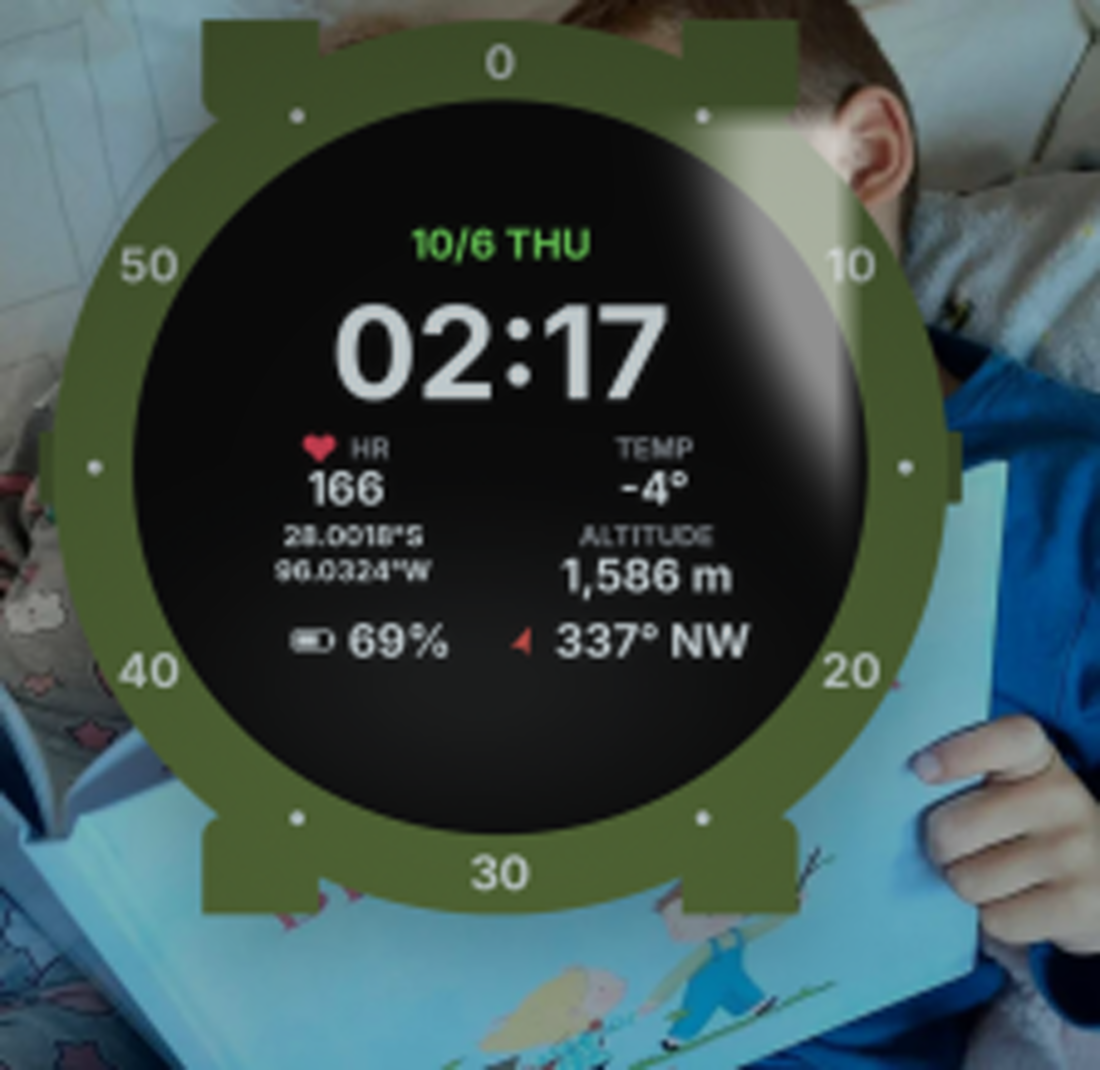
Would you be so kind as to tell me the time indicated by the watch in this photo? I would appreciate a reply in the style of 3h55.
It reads 2h17
